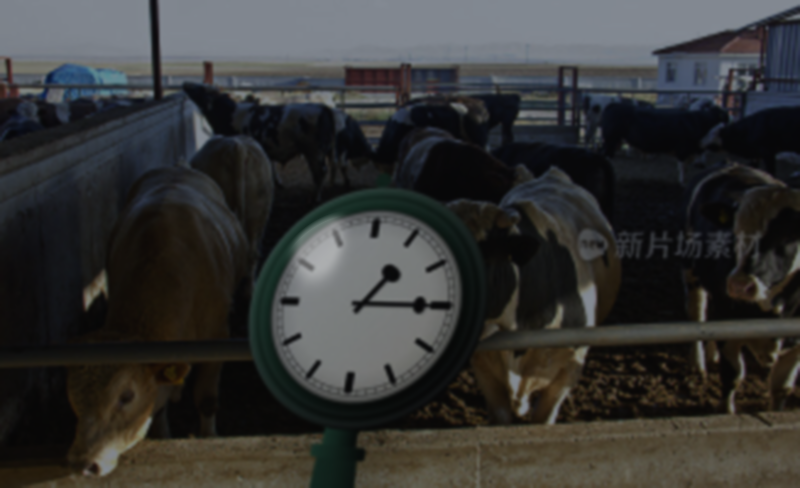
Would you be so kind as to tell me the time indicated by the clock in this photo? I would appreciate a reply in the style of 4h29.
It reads 1h15
